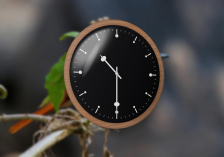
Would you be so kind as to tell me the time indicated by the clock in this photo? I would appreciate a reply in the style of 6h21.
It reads 10h30
